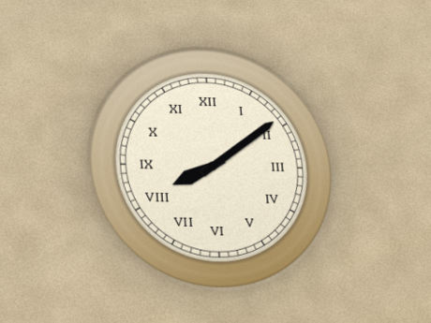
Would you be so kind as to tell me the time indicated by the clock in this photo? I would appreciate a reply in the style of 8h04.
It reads 8h09
